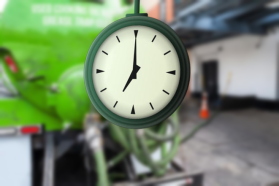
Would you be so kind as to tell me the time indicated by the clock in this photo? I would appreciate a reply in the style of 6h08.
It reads 7h00
